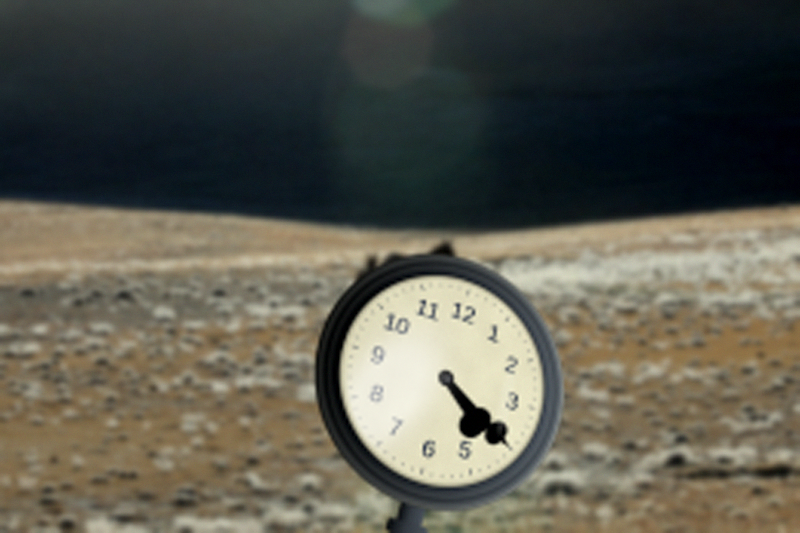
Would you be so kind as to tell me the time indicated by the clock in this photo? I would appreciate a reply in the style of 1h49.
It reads 4h20
